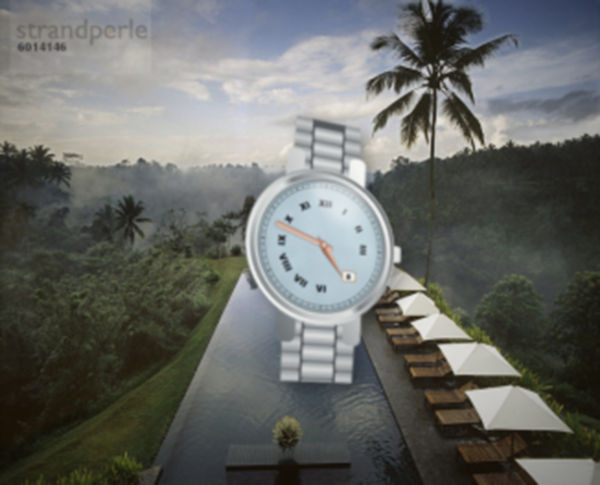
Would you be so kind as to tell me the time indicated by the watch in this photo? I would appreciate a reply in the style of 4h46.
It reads 4h48
